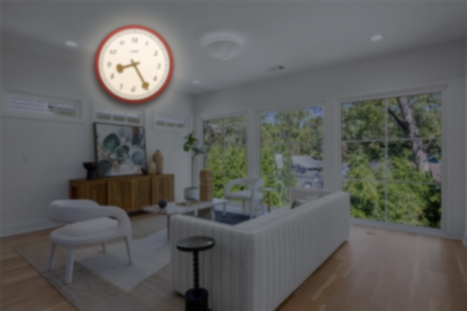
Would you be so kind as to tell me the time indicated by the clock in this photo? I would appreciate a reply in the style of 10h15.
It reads 8h25
